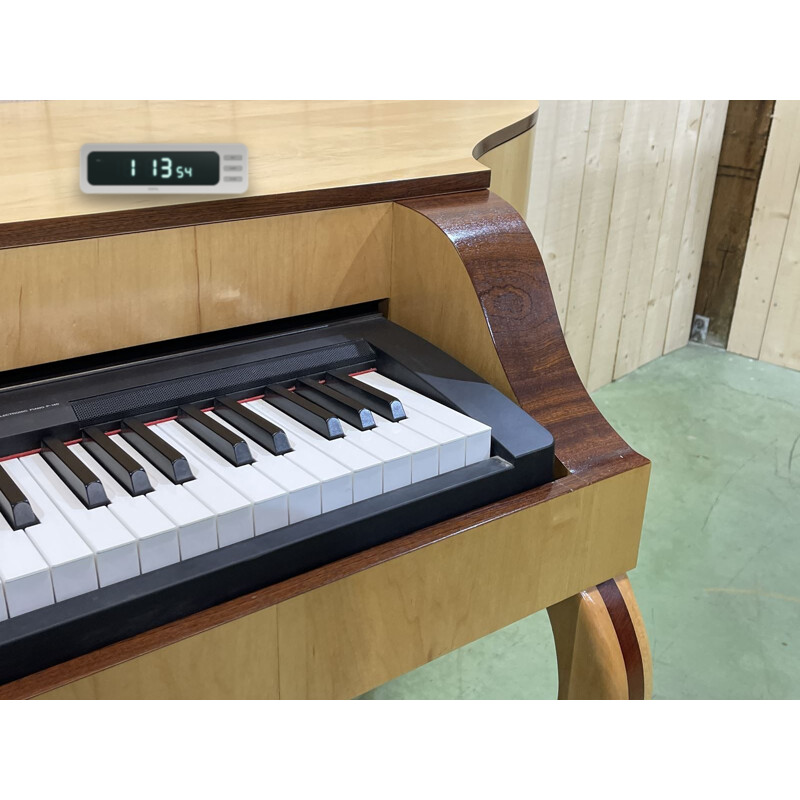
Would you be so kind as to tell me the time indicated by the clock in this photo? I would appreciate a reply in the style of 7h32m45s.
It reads 1h13m54s
